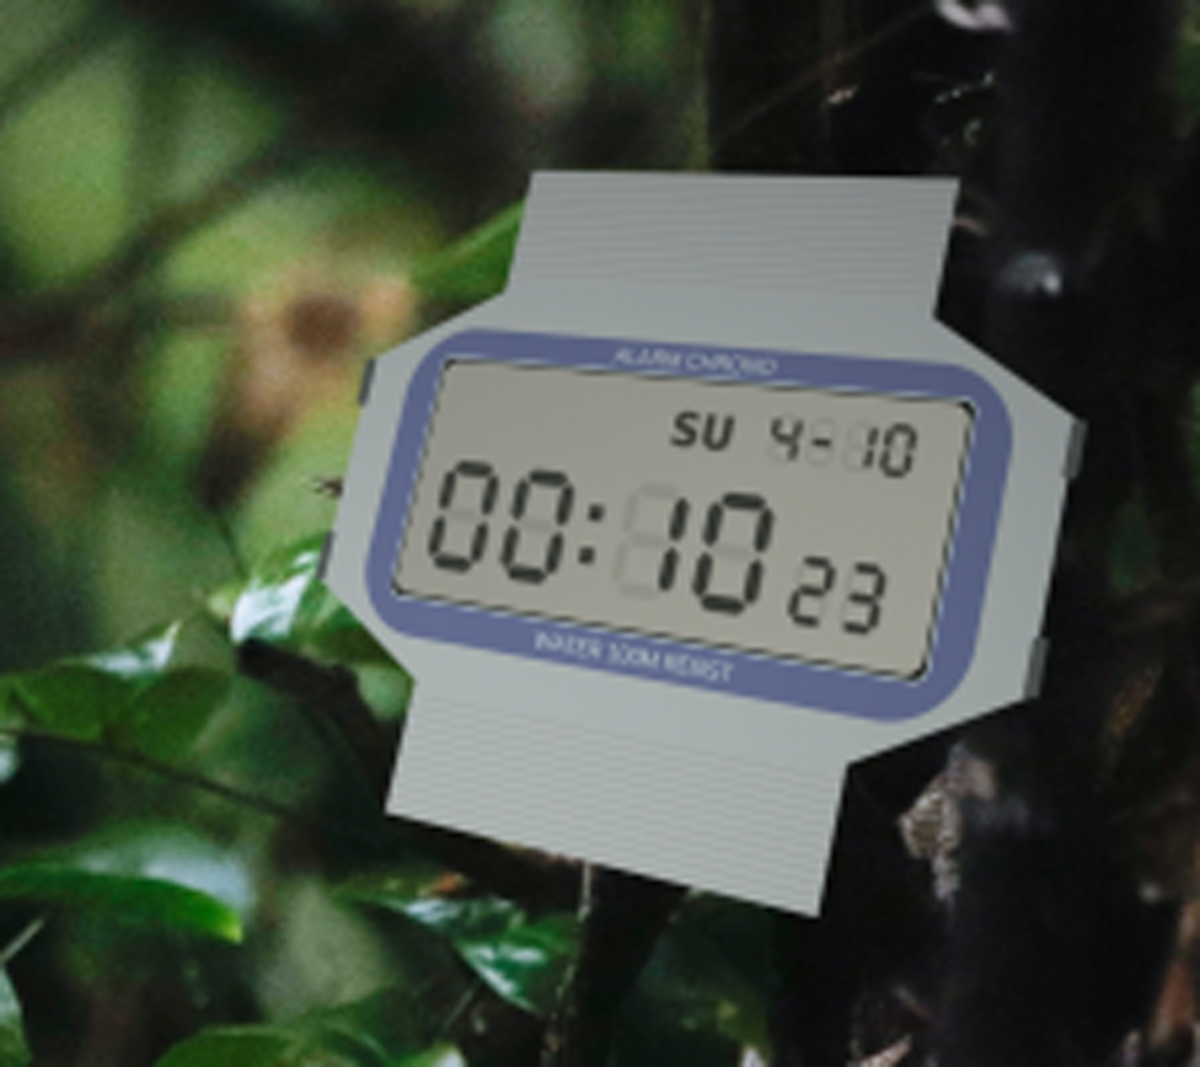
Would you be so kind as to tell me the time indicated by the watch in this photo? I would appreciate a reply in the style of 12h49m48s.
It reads 0h10m23s
